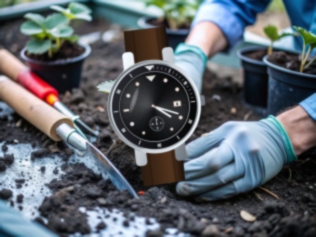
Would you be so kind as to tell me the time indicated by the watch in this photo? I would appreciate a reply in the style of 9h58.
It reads 4h19
